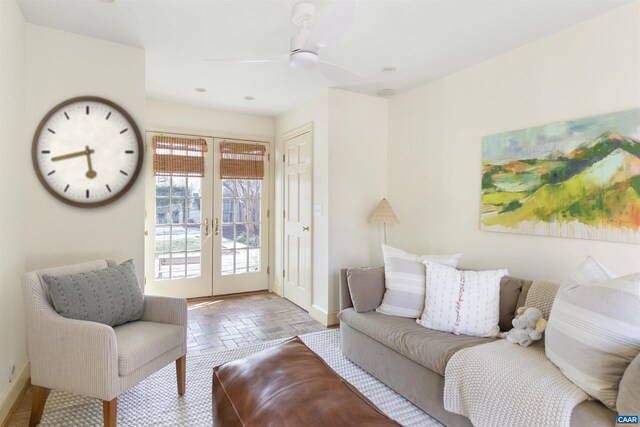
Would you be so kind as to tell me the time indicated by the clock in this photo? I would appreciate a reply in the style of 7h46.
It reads 5h43
